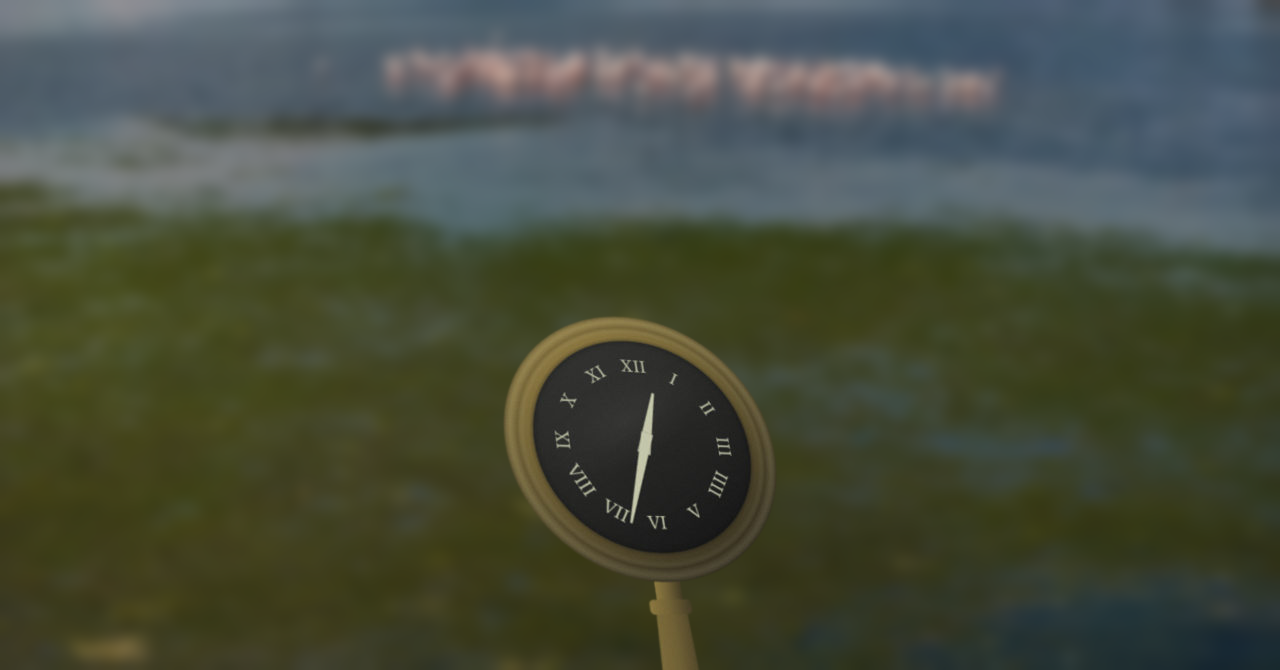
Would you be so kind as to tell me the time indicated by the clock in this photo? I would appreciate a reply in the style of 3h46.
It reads 12h33
